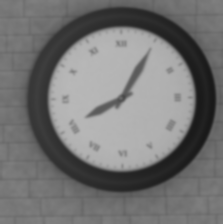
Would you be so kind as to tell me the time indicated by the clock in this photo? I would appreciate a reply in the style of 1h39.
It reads 8h05
